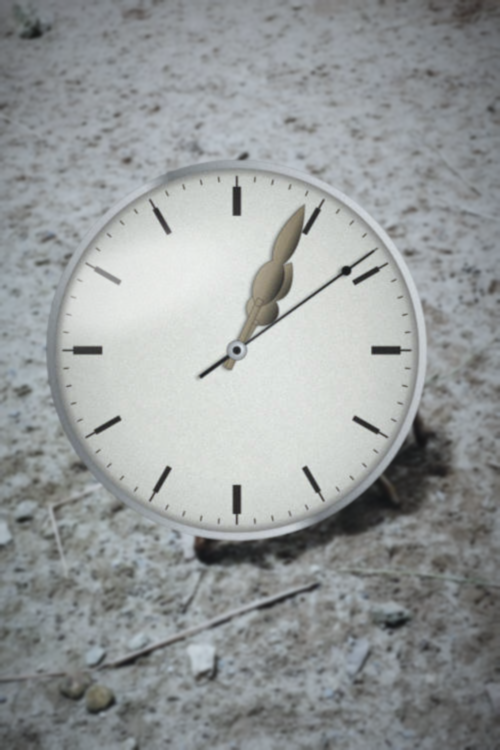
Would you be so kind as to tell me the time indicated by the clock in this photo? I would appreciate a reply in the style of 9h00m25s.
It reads 1h04m09s
